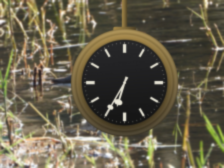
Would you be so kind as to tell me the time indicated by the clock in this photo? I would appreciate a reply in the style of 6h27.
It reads 6h35
